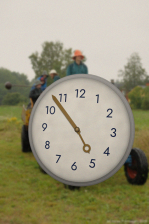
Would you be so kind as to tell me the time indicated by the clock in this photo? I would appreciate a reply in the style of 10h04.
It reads 4h53
